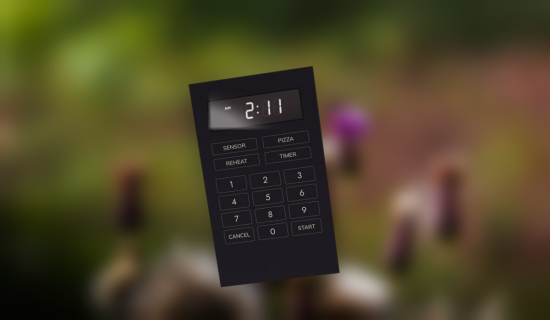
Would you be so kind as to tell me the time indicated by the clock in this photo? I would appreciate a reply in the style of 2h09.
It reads 2h11
